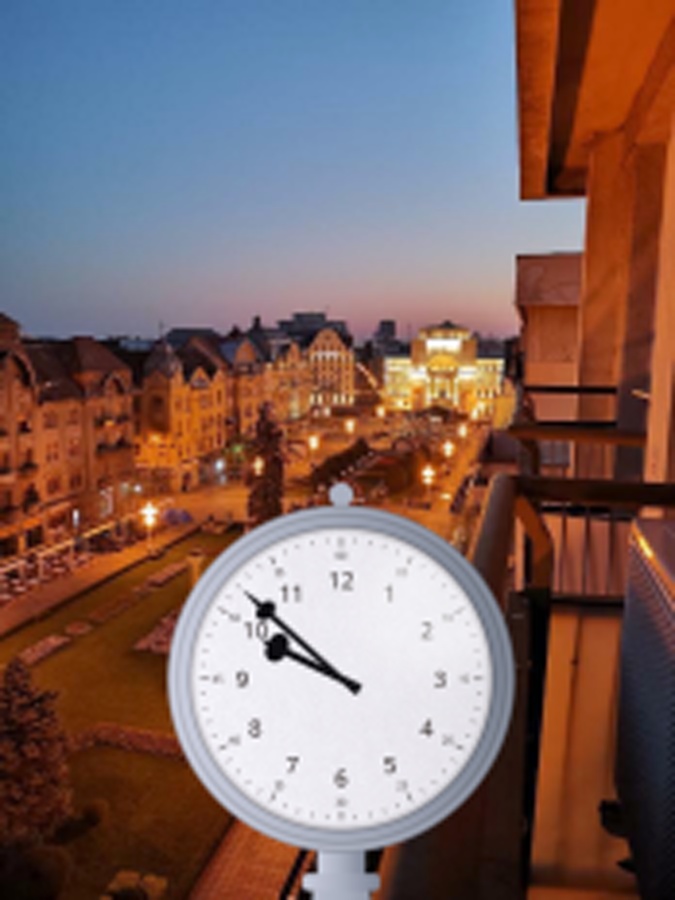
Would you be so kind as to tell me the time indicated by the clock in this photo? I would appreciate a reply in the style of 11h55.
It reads 9h52
